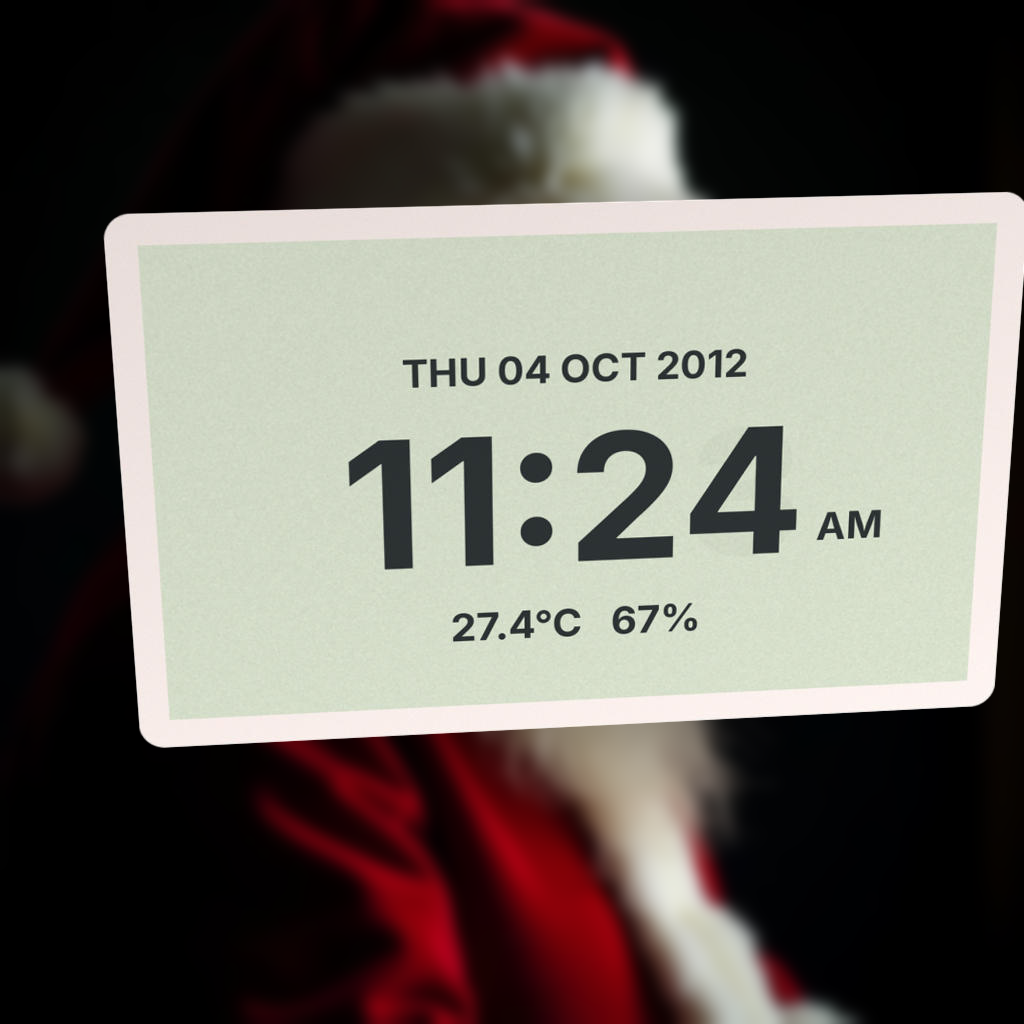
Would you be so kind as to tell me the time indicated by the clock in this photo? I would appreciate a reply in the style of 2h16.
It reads 11h24
